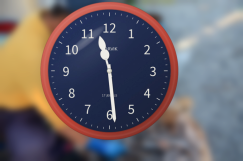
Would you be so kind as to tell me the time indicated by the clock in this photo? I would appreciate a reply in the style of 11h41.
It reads 11h29
